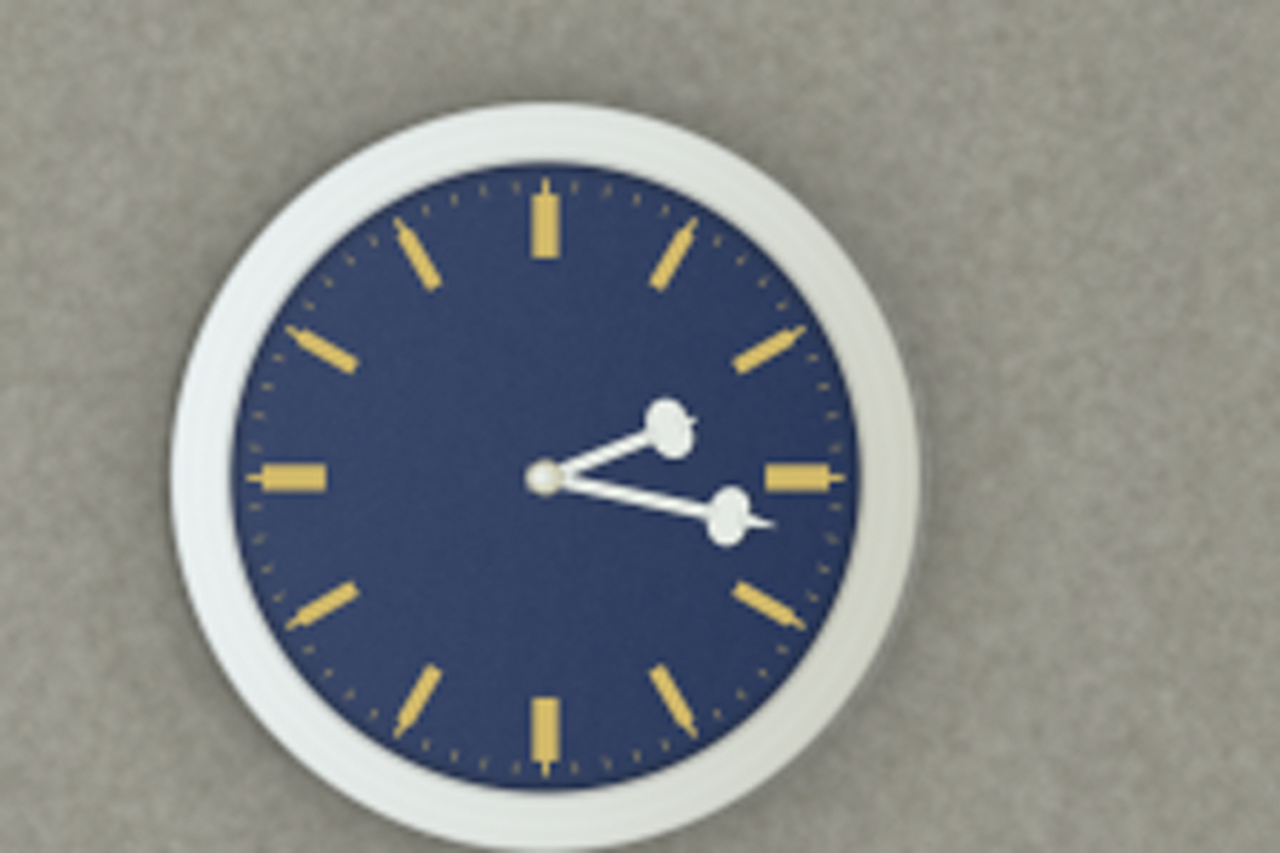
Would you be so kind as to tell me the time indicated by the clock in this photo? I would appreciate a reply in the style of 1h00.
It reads 2h17
